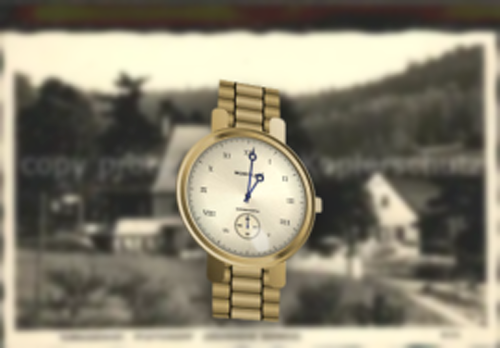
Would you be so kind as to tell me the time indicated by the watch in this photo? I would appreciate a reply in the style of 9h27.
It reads 1h01
